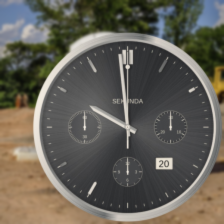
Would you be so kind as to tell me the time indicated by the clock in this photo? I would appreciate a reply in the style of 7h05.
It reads 9h59
